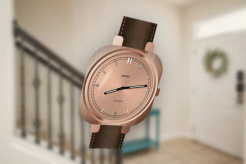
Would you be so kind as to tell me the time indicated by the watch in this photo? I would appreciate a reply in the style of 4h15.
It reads 8h13
